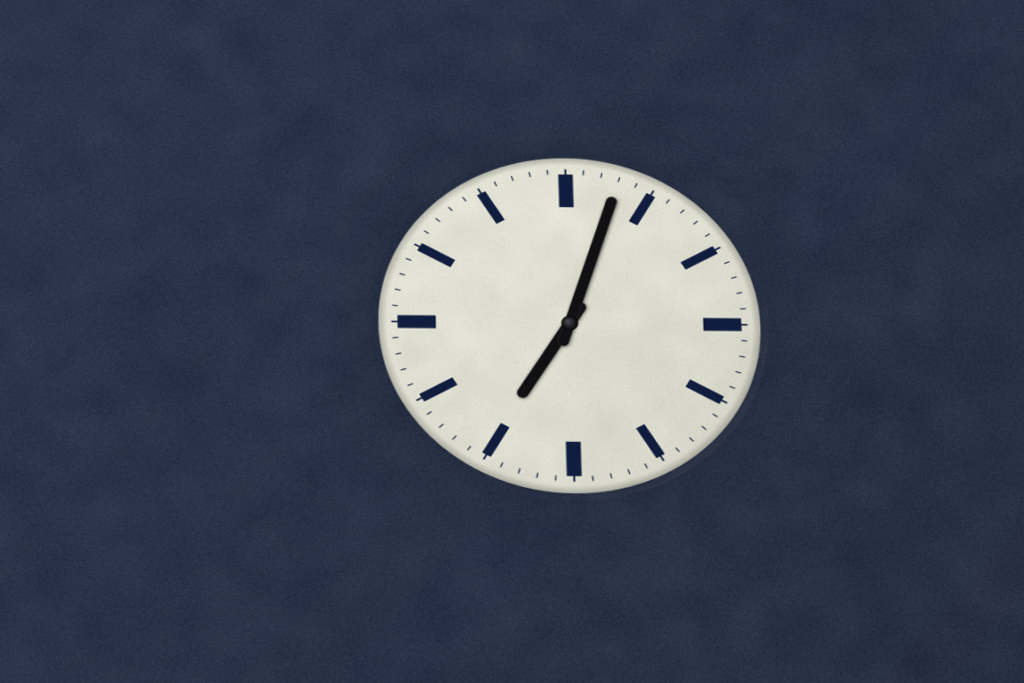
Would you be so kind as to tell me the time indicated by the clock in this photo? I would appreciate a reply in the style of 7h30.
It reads 7h03
